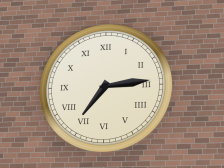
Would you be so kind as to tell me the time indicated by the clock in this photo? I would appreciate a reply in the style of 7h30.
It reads 7h14
